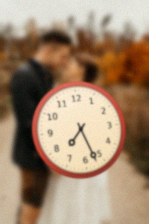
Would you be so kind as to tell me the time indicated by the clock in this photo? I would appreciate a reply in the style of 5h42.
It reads 7h27
